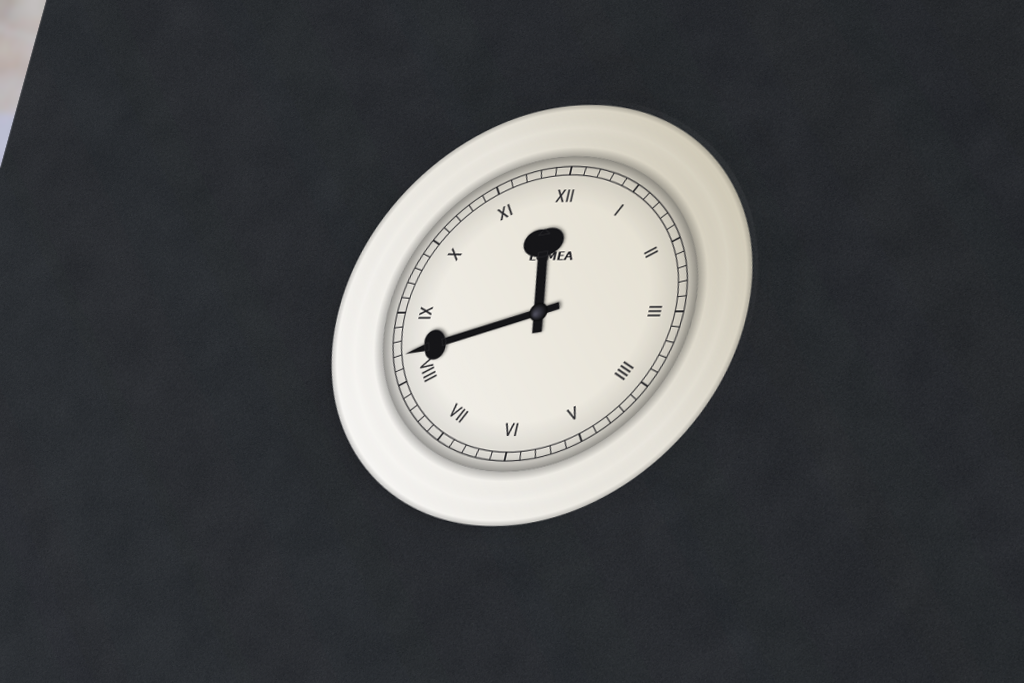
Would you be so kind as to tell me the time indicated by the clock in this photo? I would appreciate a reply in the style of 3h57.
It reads 11h42
